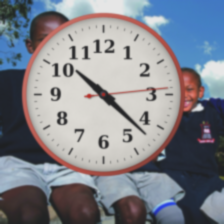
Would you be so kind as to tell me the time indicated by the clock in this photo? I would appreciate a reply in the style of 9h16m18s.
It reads 10h22m14s
